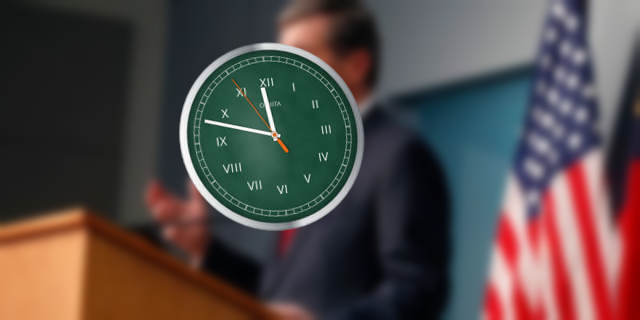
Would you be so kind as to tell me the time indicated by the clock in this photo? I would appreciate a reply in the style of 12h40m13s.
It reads 11h47m55s
